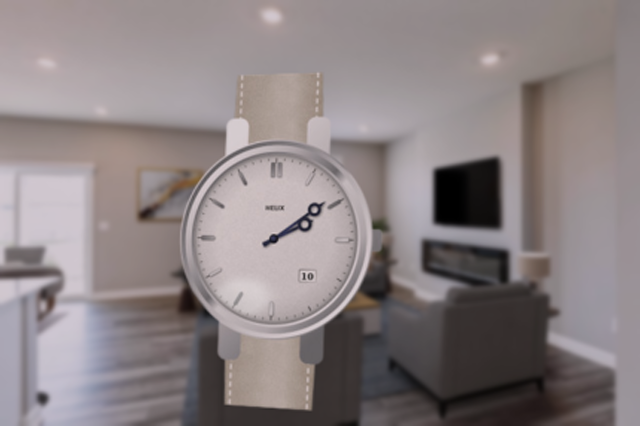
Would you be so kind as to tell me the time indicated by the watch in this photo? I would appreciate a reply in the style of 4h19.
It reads 2h09
